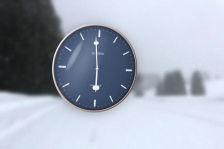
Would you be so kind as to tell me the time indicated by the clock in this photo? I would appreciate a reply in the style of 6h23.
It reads 5h59
